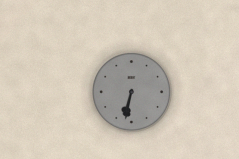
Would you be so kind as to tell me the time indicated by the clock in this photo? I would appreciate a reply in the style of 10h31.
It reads 6h32
